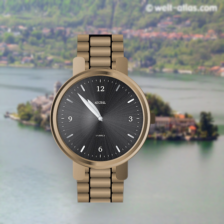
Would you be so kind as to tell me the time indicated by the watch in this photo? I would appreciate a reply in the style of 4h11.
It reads 10h53
